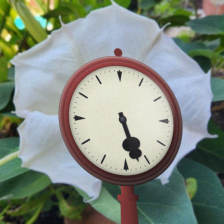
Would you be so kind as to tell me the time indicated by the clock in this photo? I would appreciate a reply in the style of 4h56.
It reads 5h27
